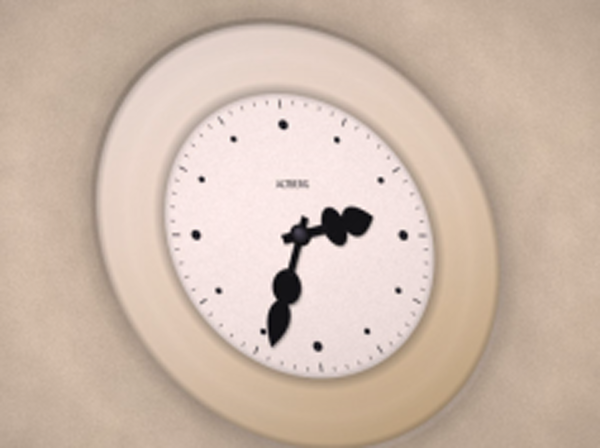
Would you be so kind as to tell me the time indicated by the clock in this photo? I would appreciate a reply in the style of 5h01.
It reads 2h34
